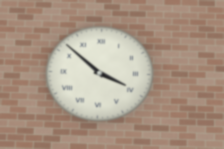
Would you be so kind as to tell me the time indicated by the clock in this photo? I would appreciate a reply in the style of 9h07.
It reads 3h52
